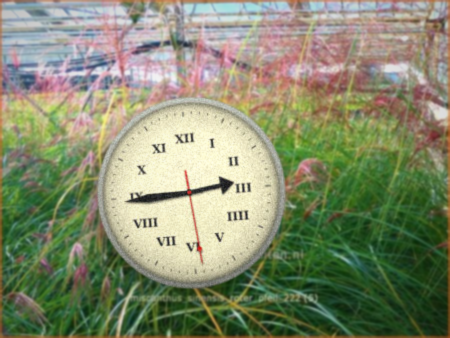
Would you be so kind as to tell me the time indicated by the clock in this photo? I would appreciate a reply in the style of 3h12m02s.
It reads 2h44m29s
